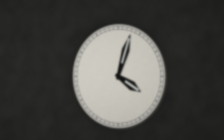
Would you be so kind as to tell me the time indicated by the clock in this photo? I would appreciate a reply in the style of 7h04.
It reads 4h03
